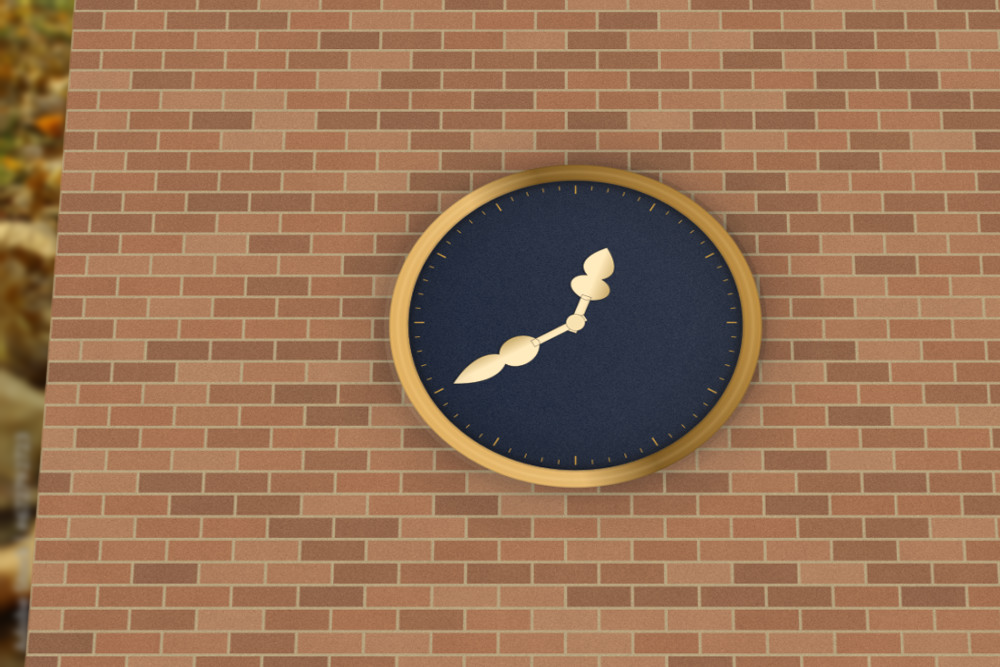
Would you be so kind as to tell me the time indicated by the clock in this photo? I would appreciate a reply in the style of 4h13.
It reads 12h40
